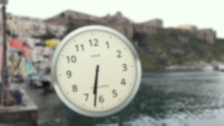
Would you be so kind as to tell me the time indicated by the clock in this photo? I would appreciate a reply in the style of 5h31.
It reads 6h32
